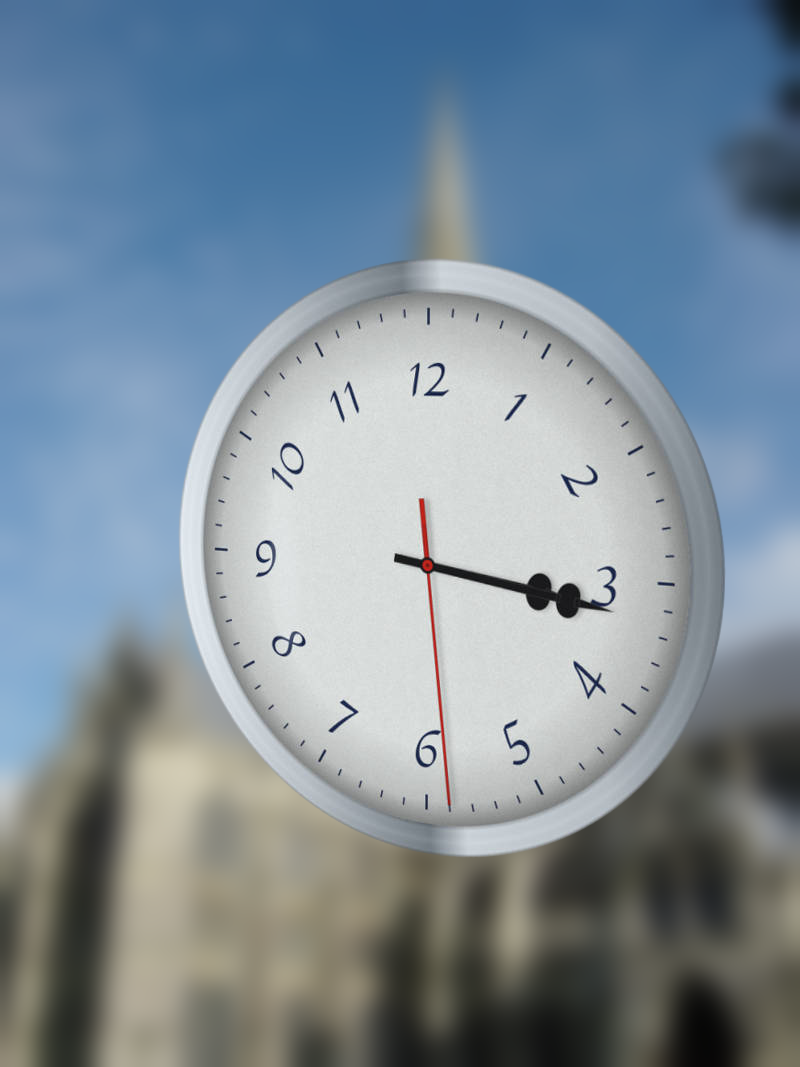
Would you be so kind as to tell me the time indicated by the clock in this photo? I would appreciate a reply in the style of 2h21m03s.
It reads 3h16m29s
